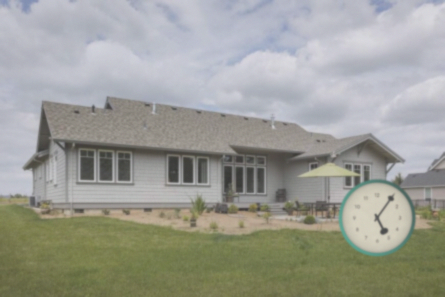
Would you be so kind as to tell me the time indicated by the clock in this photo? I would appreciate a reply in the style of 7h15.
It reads 5h06
